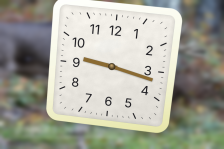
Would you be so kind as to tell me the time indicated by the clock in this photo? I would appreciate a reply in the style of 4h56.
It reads 9h17
